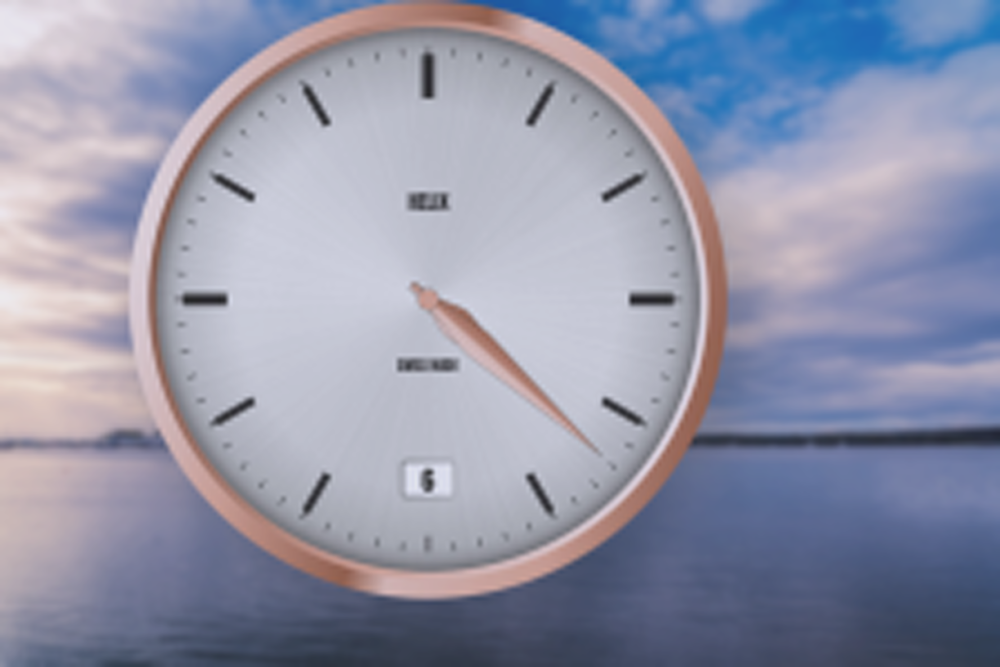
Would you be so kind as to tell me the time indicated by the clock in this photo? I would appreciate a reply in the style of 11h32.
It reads 4h22
